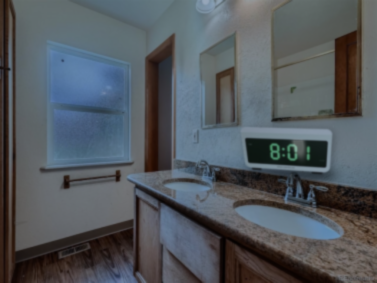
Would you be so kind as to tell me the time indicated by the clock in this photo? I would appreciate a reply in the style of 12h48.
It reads 8h01
